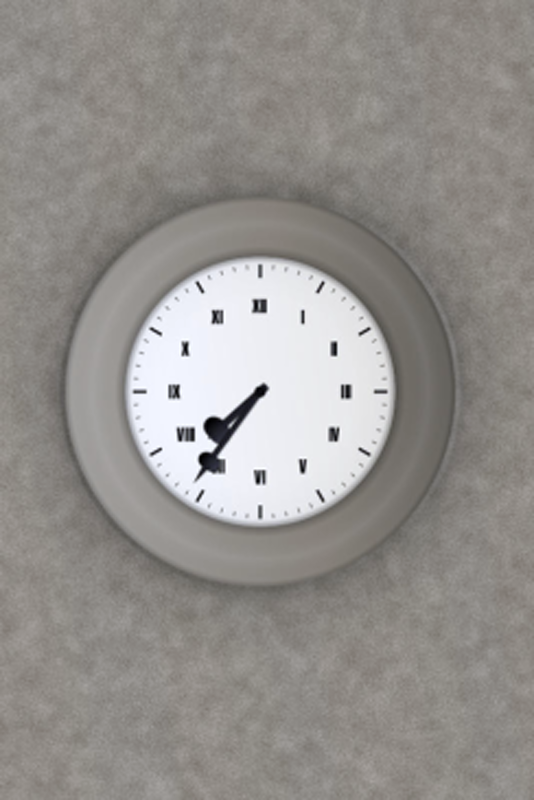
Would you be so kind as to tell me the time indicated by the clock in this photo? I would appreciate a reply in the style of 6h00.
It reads 7h36
